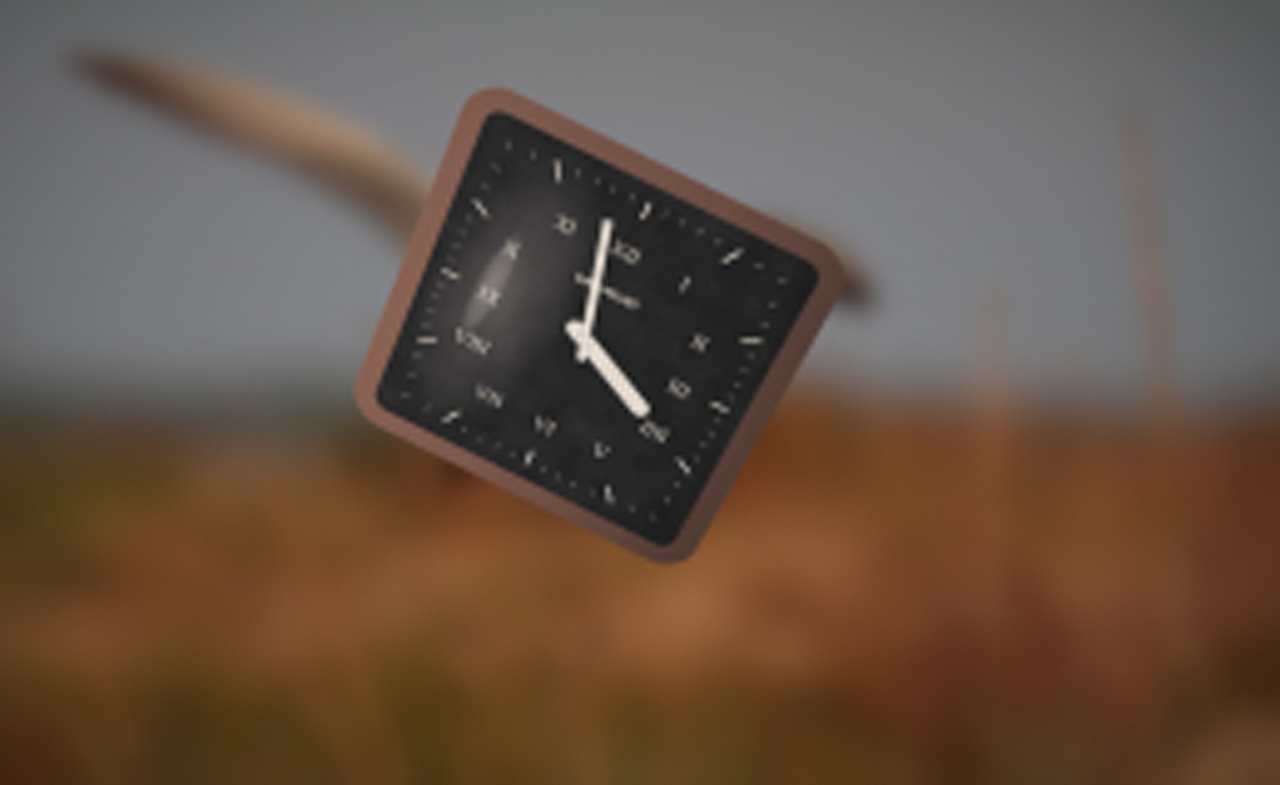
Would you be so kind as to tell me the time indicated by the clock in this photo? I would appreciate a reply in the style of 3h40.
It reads 3h58
